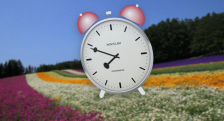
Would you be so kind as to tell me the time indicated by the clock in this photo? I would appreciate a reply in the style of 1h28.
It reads 7h49
